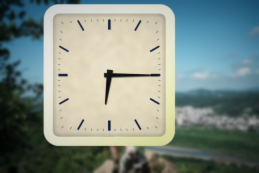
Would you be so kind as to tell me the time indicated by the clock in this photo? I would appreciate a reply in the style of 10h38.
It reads 6h15
